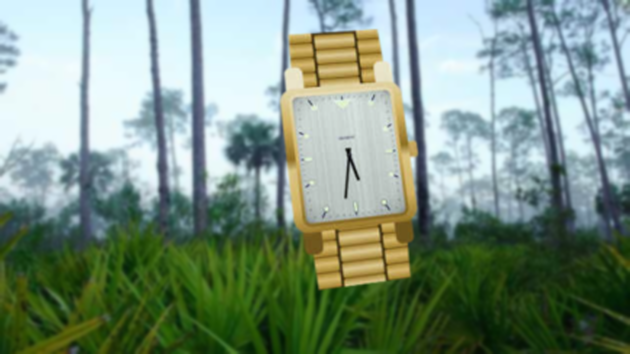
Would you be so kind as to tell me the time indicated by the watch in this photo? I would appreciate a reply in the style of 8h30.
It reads 5h32
